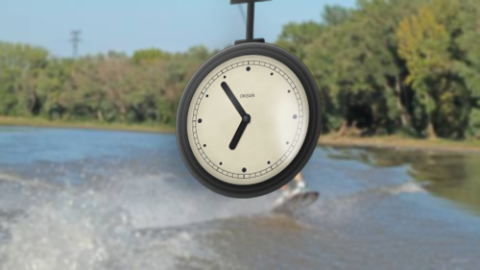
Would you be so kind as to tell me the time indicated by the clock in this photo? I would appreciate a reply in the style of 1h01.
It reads 6h54
